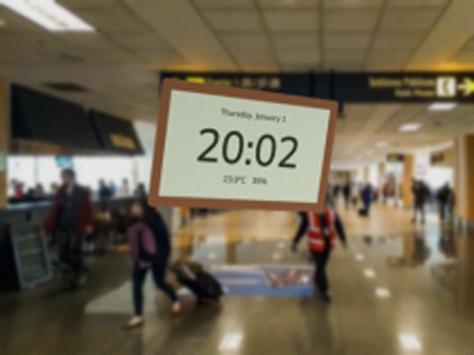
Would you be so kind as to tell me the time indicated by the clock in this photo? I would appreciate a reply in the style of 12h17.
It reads 20h02
